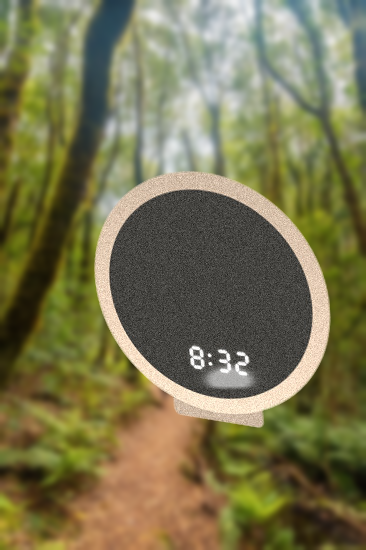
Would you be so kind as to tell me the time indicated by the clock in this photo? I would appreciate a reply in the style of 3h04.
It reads 8h32
